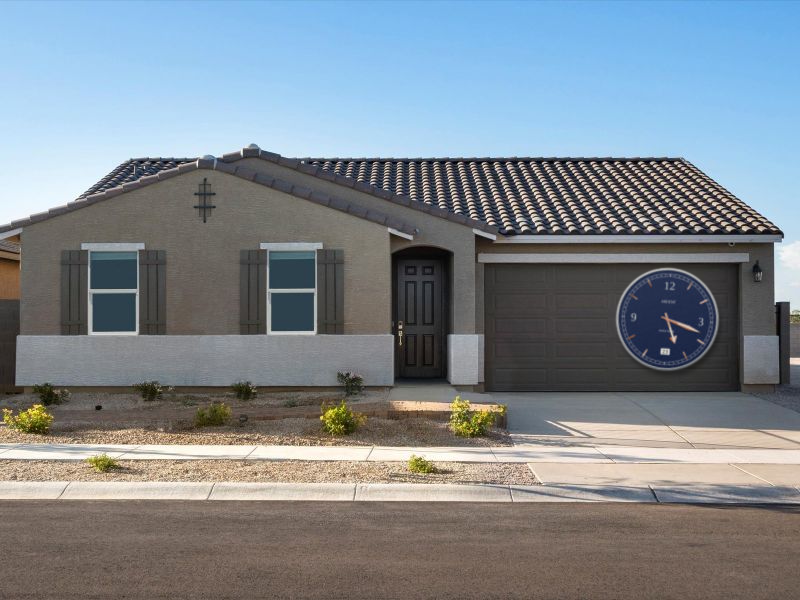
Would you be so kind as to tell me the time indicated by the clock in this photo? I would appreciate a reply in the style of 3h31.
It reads 5h18
